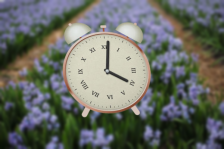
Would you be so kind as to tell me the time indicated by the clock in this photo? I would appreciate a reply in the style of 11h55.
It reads 4h01
